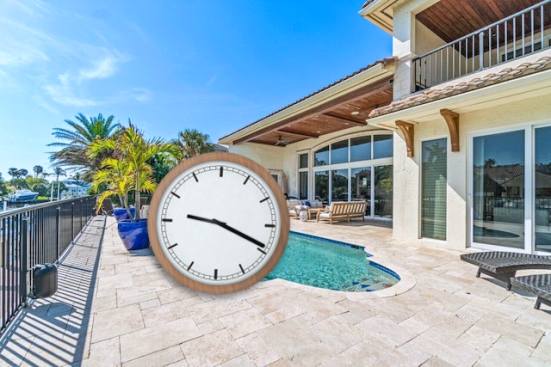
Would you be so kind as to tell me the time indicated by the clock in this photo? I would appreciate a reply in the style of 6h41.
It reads 9h19
